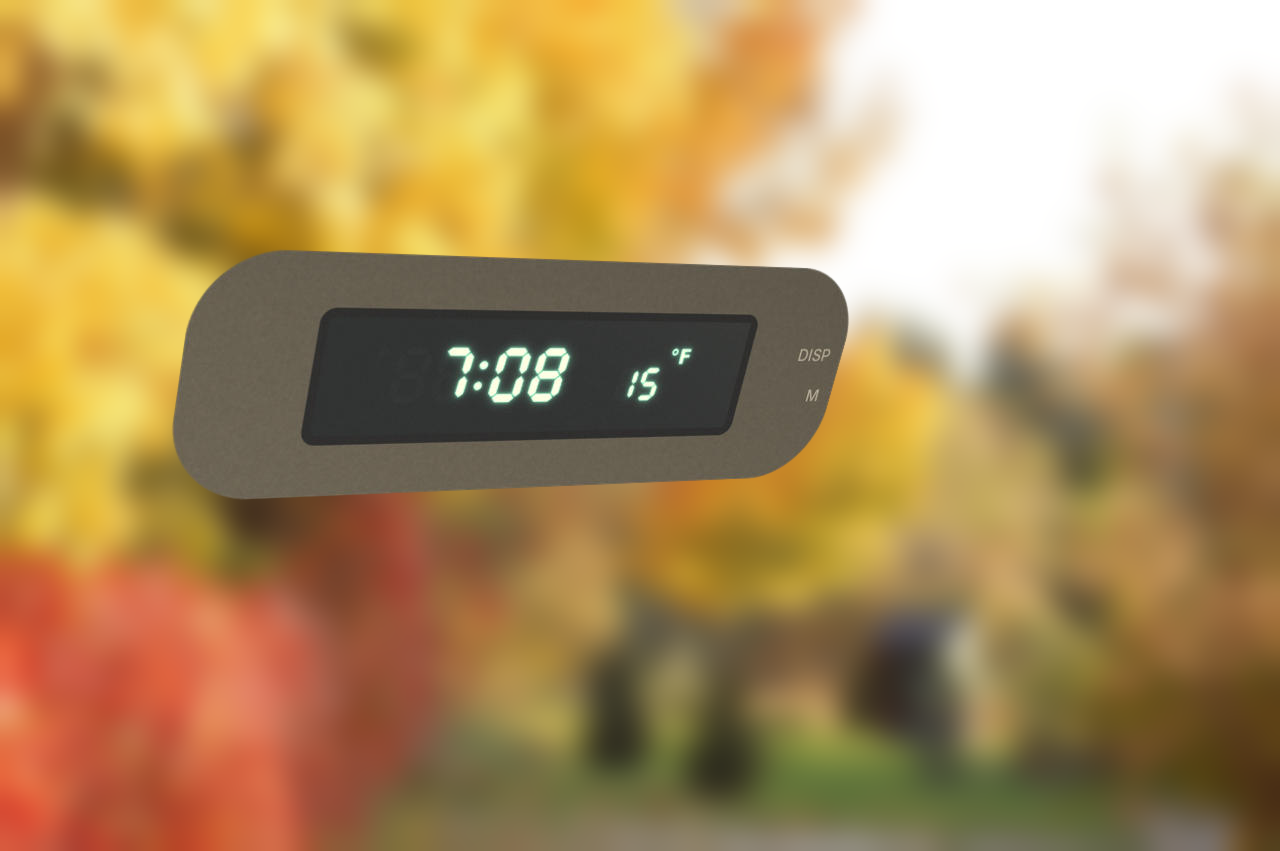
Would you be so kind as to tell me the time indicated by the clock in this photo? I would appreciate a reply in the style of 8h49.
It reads 7h08
